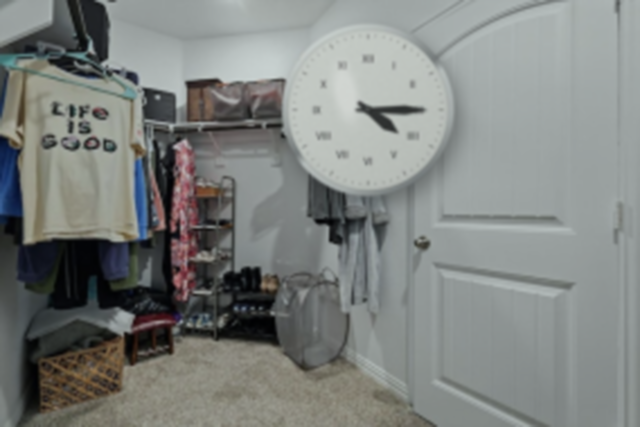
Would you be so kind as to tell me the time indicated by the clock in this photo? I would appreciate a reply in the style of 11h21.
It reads 4h15
